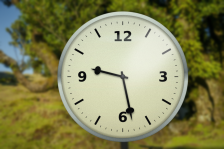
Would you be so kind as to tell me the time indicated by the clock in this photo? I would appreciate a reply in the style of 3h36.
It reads 9h28
